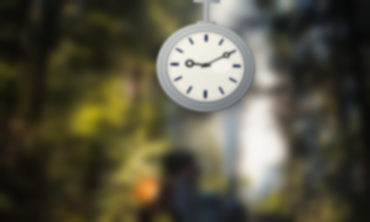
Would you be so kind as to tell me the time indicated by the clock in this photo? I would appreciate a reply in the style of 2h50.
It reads 9h10
